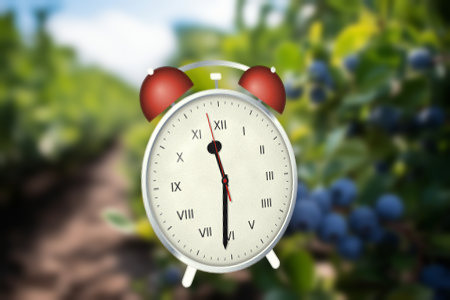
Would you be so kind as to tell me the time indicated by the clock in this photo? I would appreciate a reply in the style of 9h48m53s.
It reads 11h30m58s
